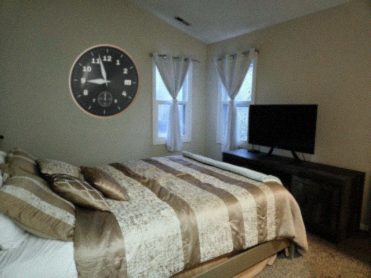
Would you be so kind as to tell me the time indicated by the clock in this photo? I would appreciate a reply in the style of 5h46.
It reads 8h57
